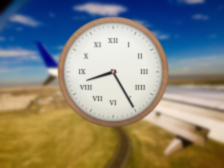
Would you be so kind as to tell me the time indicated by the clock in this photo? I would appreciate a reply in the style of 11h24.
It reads 8h25
